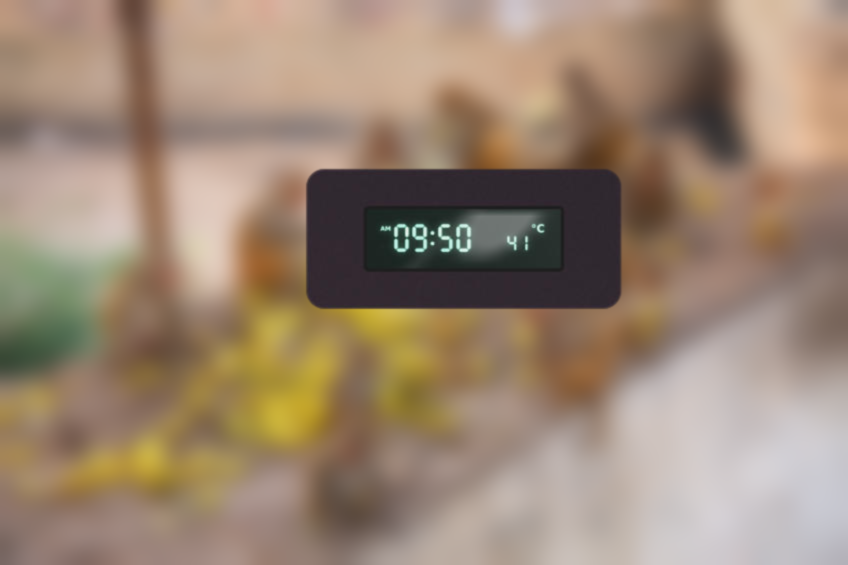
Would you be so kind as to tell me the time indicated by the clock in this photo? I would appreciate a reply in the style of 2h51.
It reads 9h50
